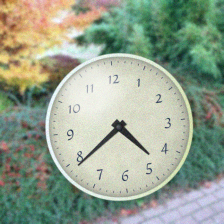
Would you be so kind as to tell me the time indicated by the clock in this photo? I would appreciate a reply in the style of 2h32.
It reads 4h39
